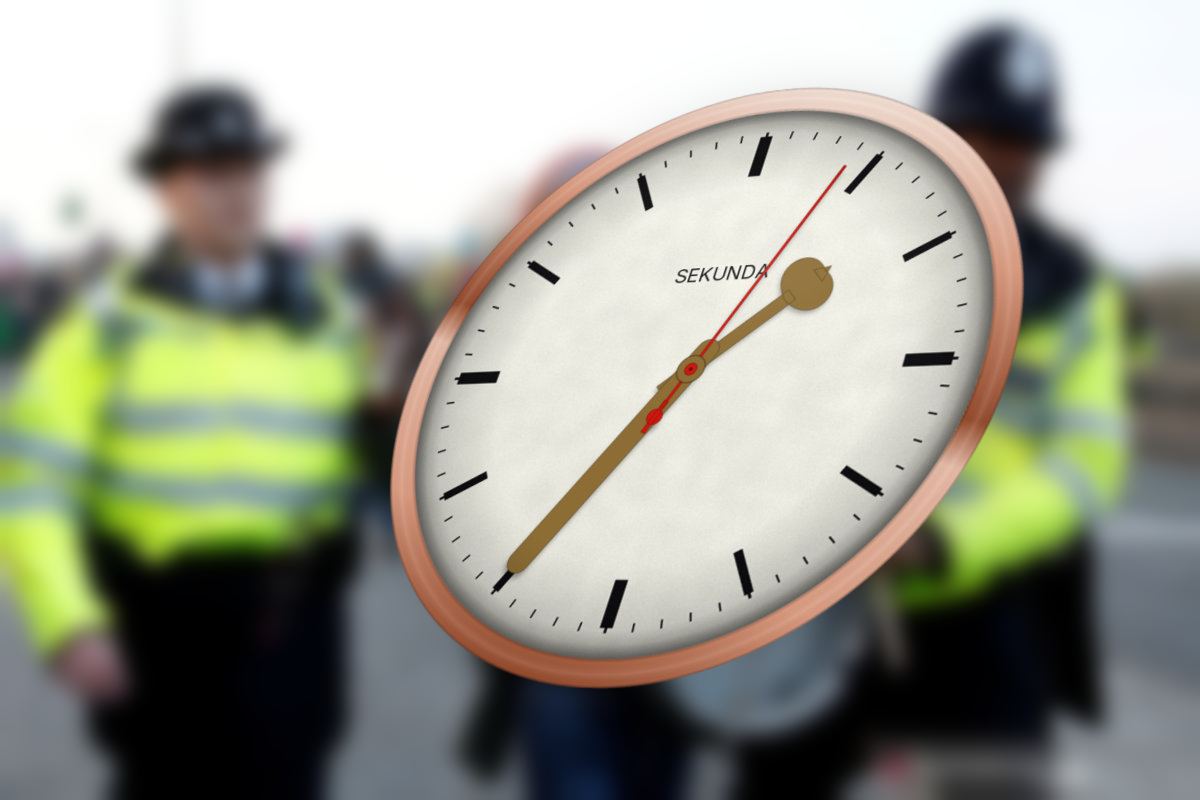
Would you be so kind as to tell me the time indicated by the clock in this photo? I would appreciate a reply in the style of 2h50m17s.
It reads 1h35m04s
